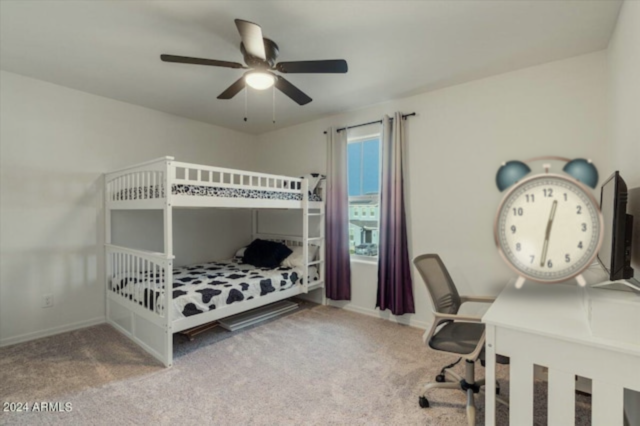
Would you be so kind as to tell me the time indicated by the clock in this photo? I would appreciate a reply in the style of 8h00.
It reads 12h32
